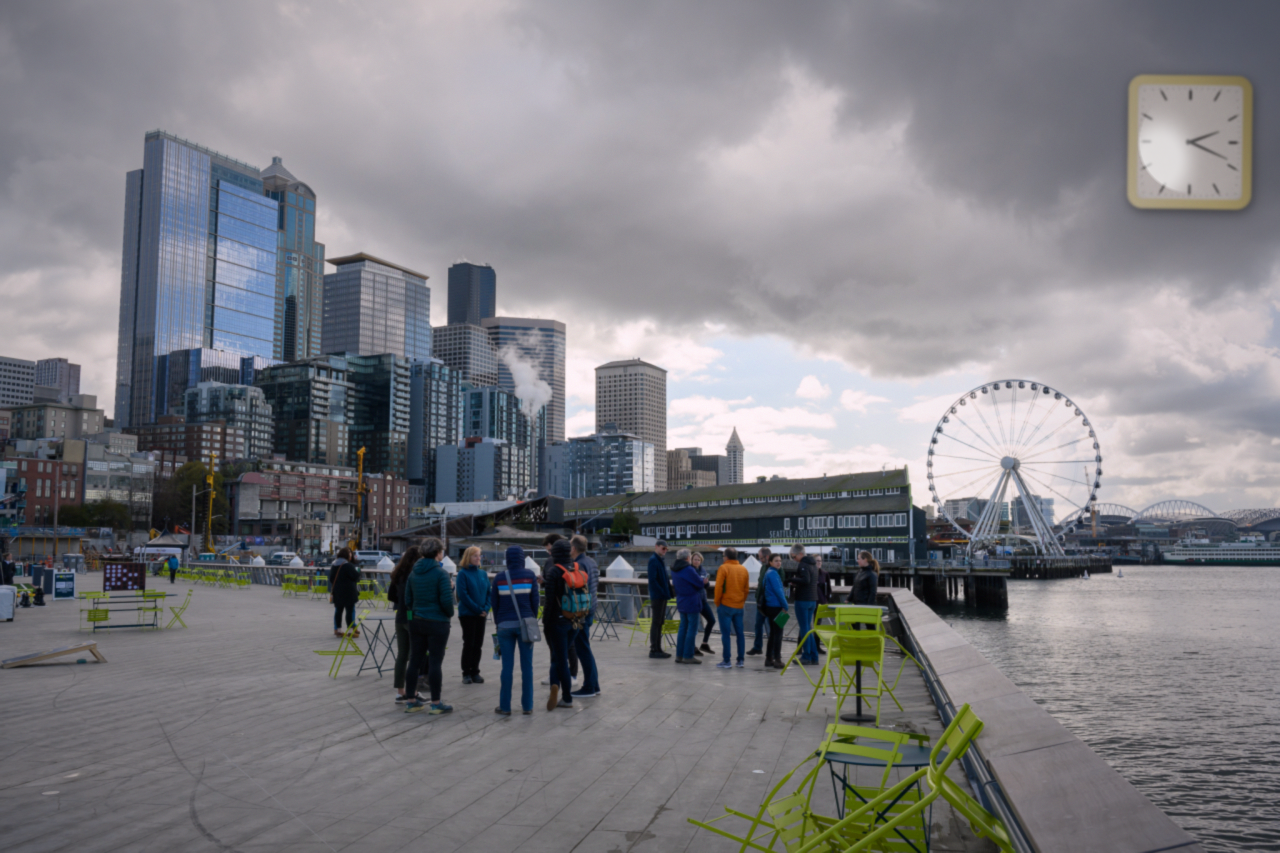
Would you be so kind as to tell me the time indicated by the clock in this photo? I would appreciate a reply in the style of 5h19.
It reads 2h19
